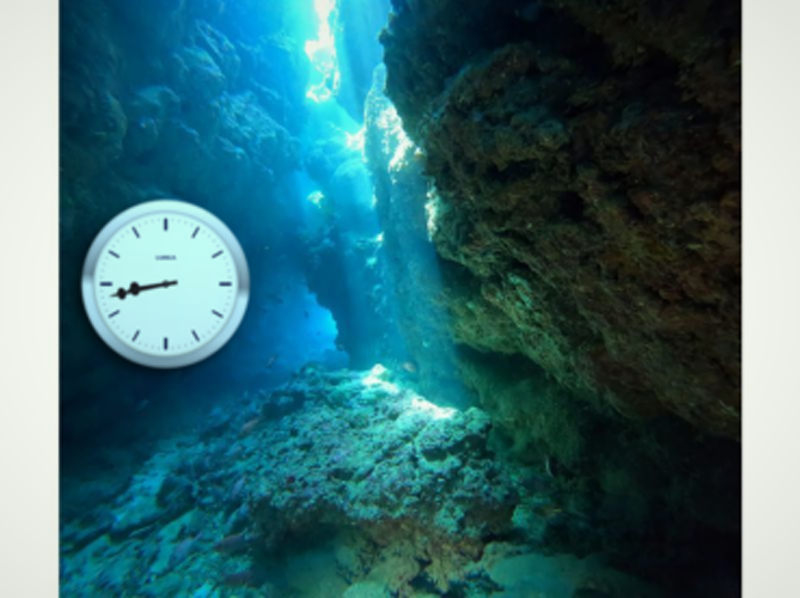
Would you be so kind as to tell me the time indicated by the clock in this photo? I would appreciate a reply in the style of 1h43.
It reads 8h43
